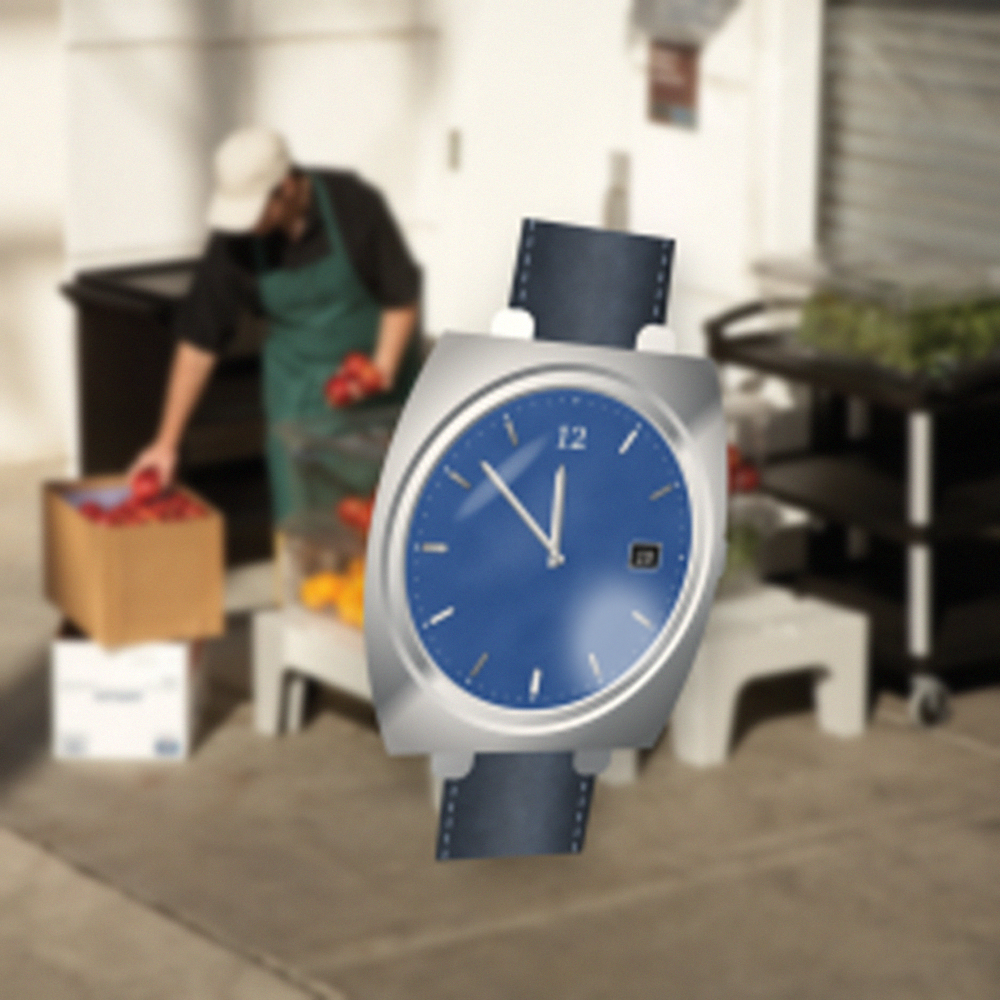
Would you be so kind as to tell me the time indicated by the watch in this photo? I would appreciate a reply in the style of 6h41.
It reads 11h52
